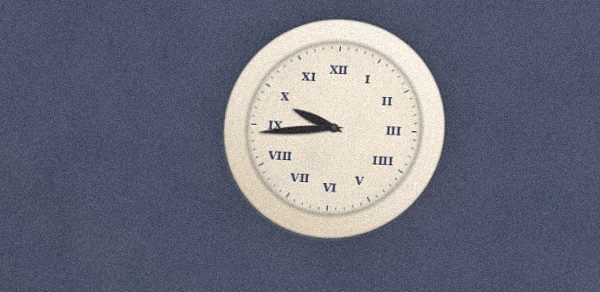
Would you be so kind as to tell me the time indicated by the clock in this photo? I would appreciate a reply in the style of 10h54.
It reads 9h44
